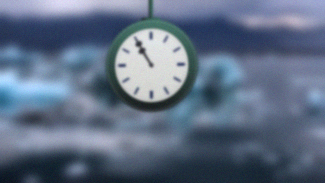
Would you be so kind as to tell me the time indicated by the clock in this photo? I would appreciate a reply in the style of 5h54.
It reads 10h55
